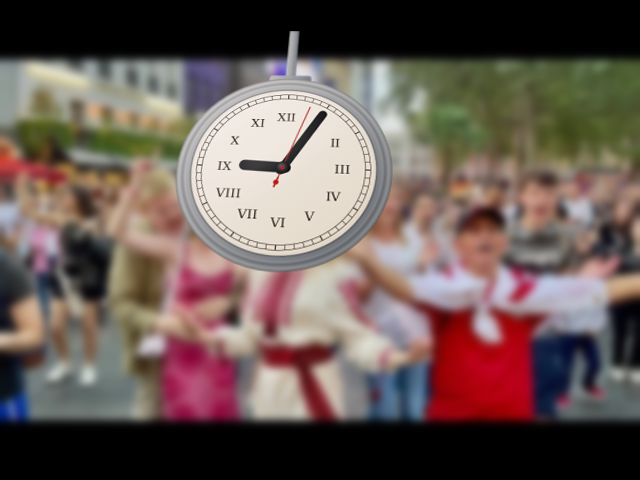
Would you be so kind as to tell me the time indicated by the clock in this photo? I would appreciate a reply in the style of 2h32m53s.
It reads 9h05m03s
